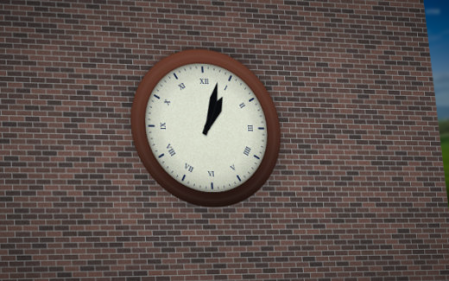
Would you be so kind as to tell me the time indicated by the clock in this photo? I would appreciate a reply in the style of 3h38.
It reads 1h03
